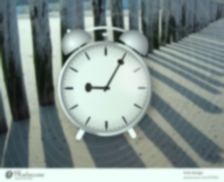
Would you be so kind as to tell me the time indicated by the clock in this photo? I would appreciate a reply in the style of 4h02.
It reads 9h05
